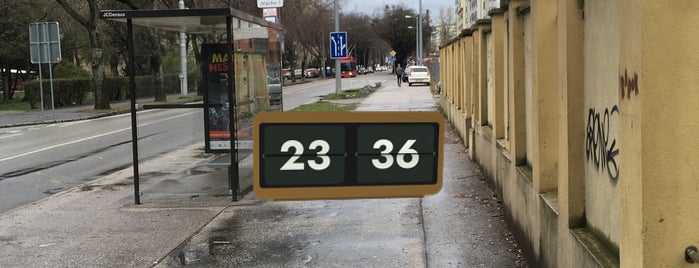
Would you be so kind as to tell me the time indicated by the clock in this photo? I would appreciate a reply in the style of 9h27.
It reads 23h36
